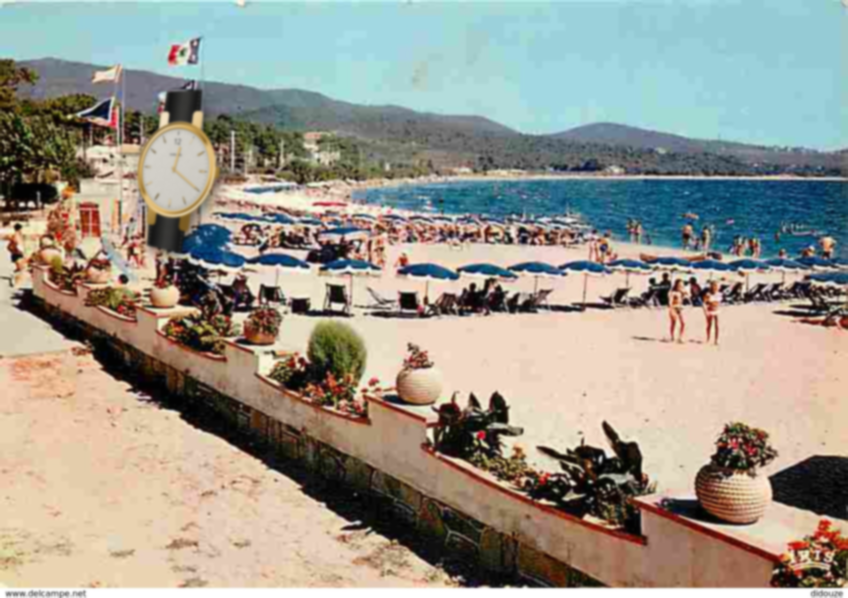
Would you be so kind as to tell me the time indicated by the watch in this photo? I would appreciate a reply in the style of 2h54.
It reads 12h20
